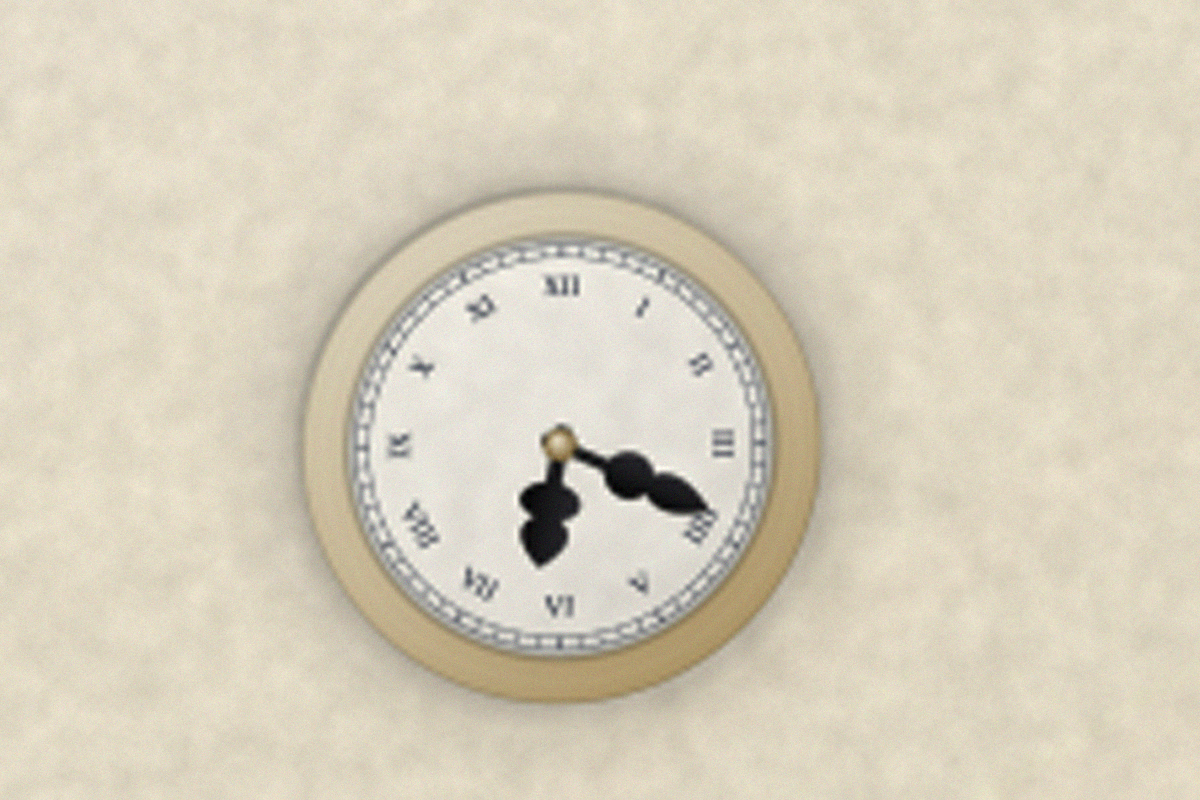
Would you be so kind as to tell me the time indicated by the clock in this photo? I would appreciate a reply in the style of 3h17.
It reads 6h19
